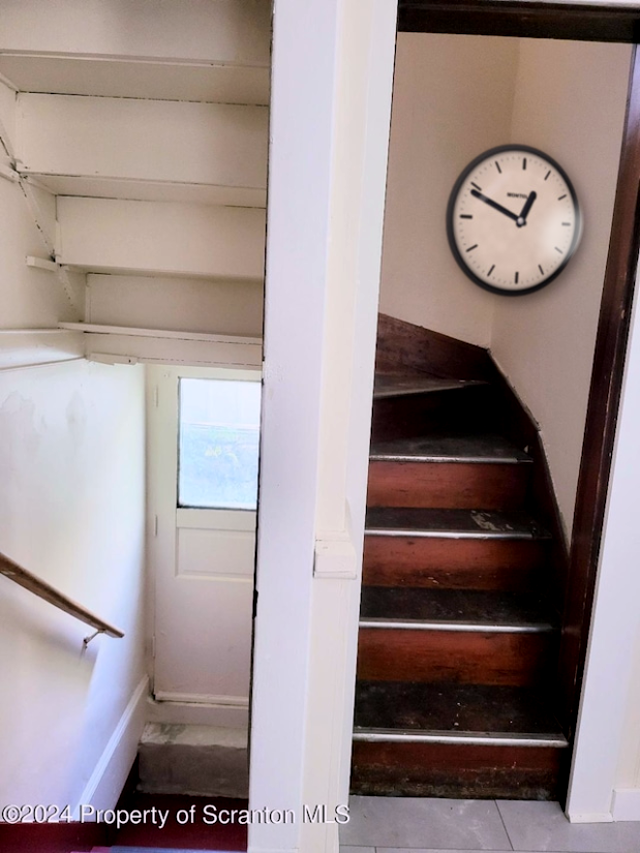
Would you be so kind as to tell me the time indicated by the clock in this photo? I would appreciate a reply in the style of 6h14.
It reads 12h49
